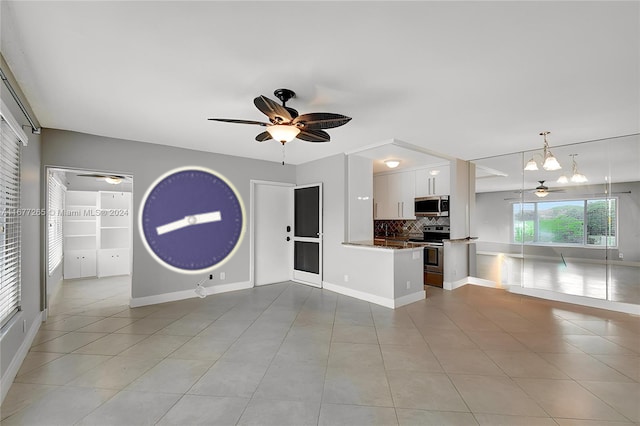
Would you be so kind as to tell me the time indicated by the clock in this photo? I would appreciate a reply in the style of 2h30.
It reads 2h42
